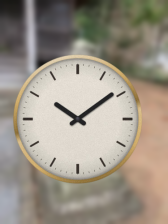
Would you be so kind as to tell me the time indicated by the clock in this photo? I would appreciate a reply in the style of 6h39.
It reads 10h09
